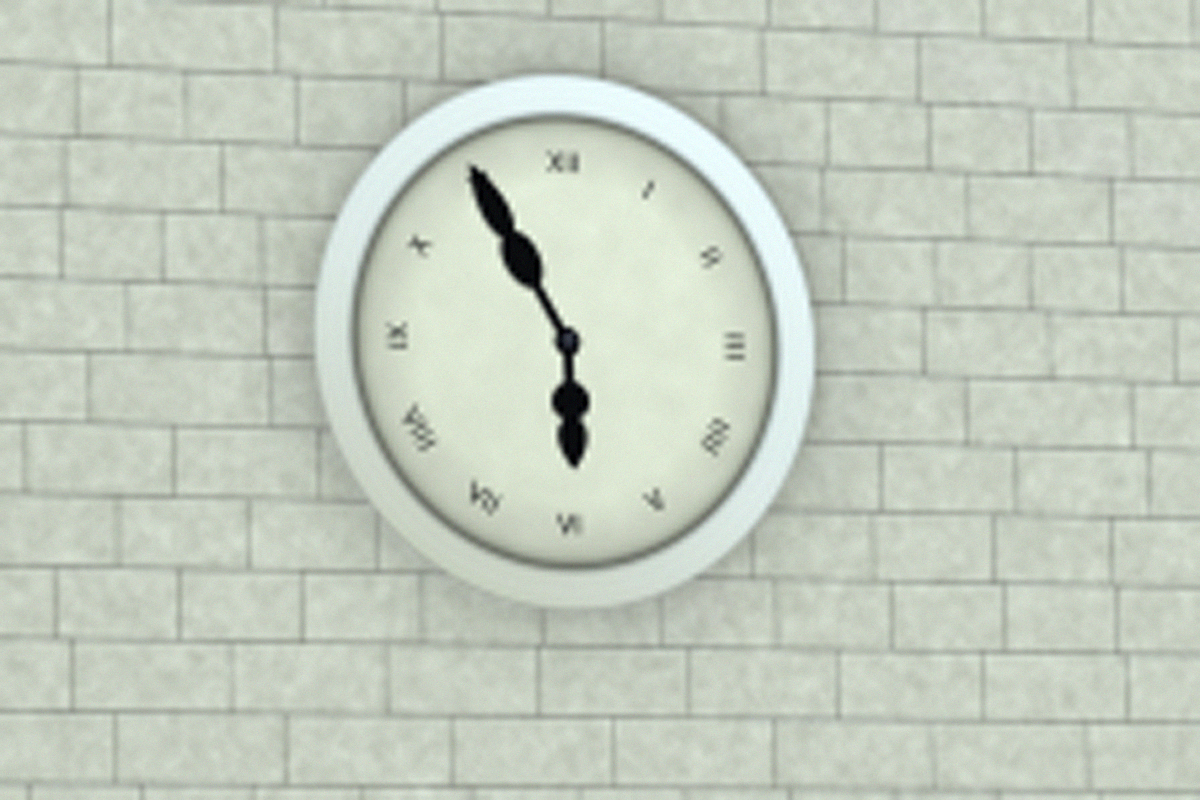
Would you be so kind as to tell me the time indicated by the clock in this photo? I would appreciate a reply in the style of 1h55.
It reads 5h55
